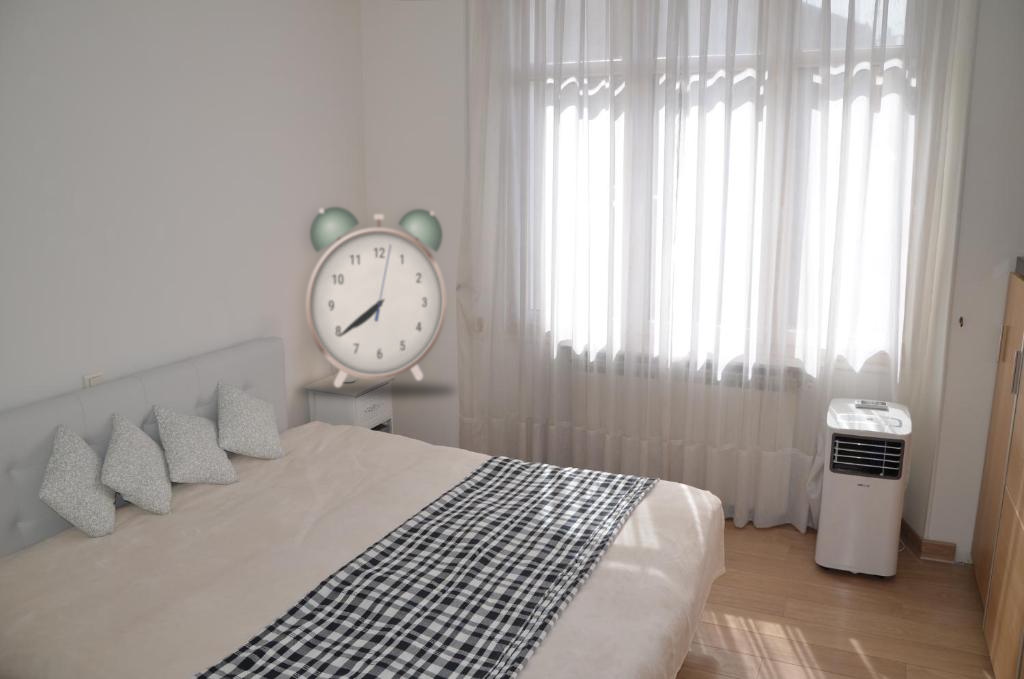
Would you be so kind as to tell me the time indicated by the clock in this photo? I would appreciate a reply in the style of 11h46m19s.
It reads 7h39m02s
